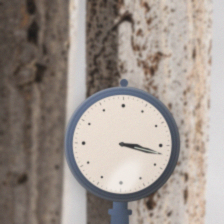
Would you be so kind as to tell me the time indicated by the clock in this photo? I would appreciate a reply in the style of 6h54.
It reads 3h17
